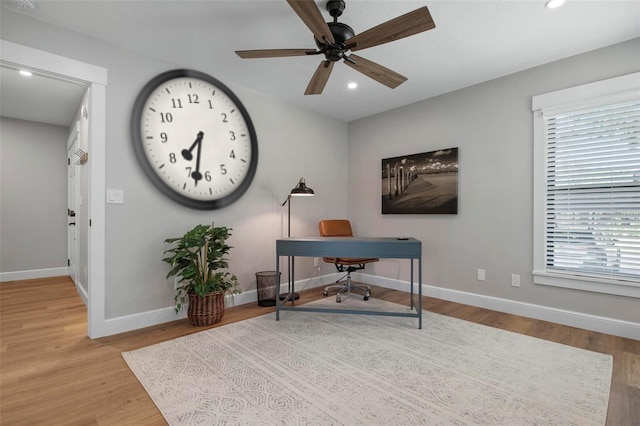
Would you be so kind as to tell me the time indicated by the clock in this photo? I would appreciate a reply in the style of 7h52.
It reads 7h33
